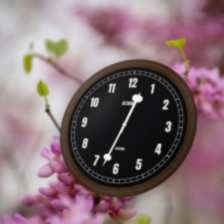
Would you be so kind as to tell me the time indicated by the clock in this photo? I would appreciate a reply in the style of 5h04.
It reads 12h33
